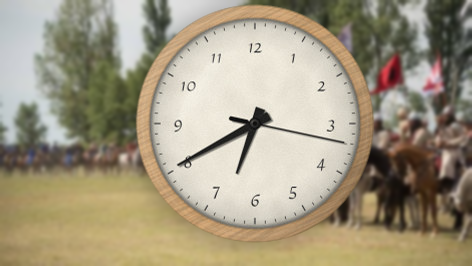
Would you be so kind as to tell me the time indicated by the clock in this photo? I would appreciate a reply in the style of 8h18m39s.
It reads 6h40m17s
